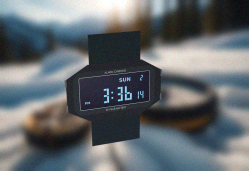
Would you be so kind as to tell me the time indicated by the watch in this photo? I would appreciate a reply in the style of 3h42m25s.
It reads 3h36m14s
